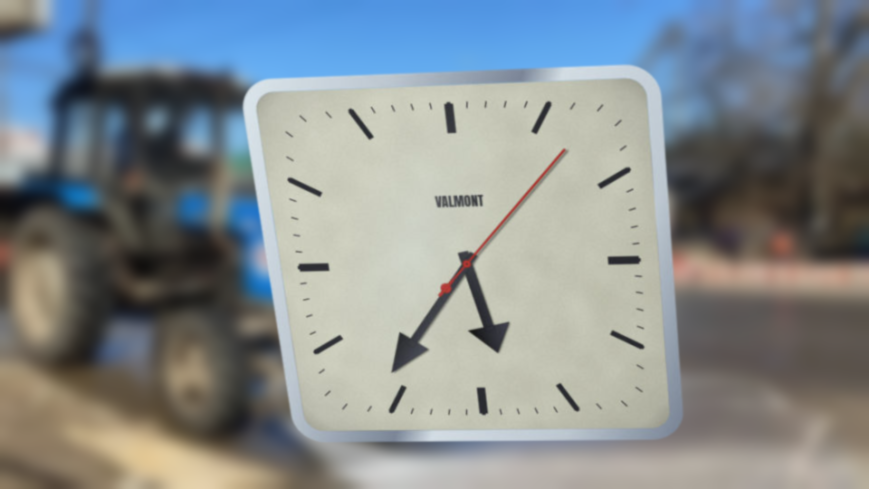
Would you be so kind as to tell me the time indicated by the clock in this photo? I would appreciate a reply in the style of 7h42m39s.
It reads 5h36m07s
